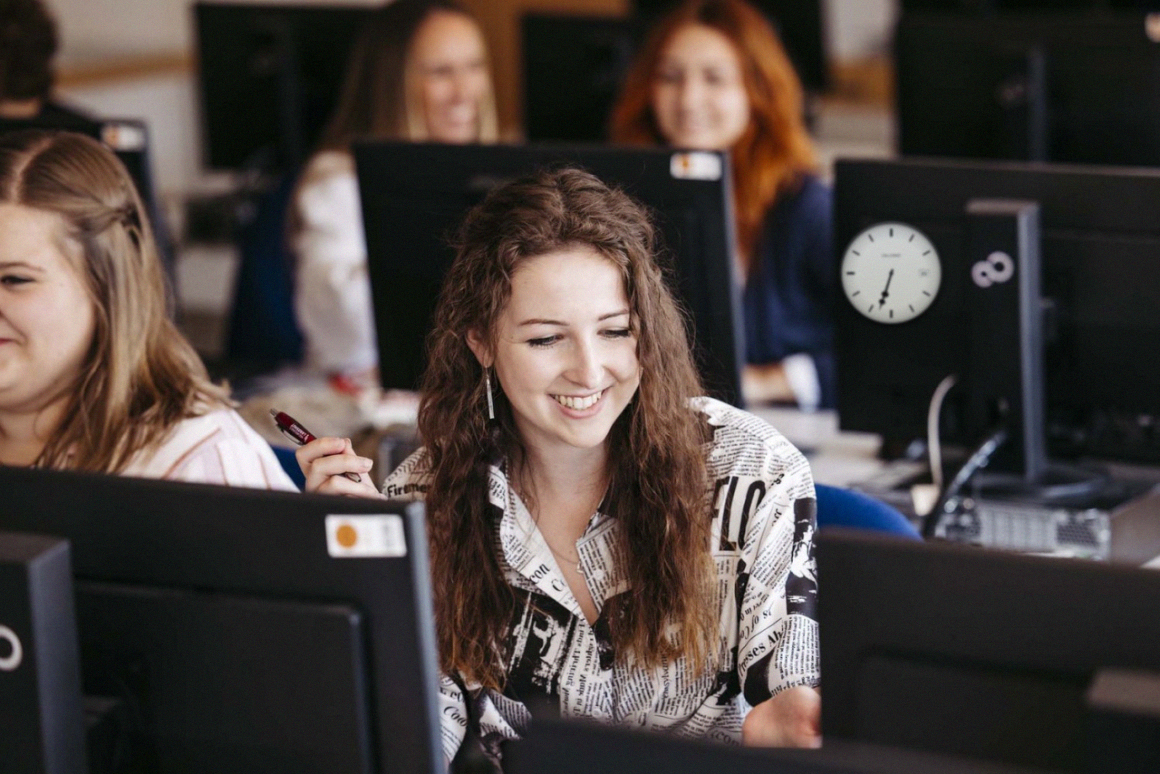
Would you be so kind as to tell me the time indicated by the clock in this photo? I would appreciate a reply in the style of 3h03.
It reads 6h33
